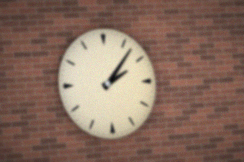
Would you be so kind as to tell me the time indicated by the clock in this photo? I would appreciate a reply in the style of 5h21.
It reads 2h07
